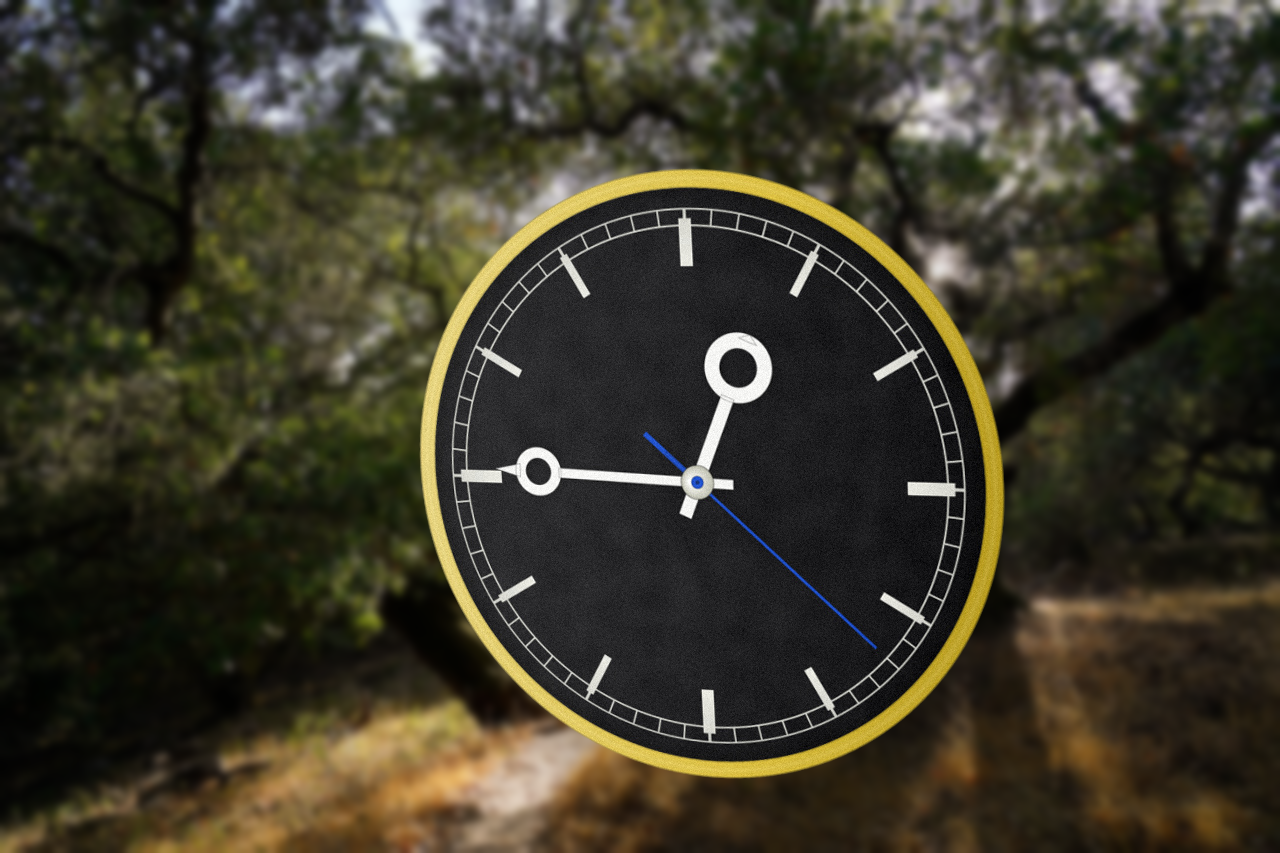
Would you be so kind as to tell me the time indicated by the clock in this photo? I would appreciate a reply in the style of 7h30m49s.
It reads 12h45m22s
